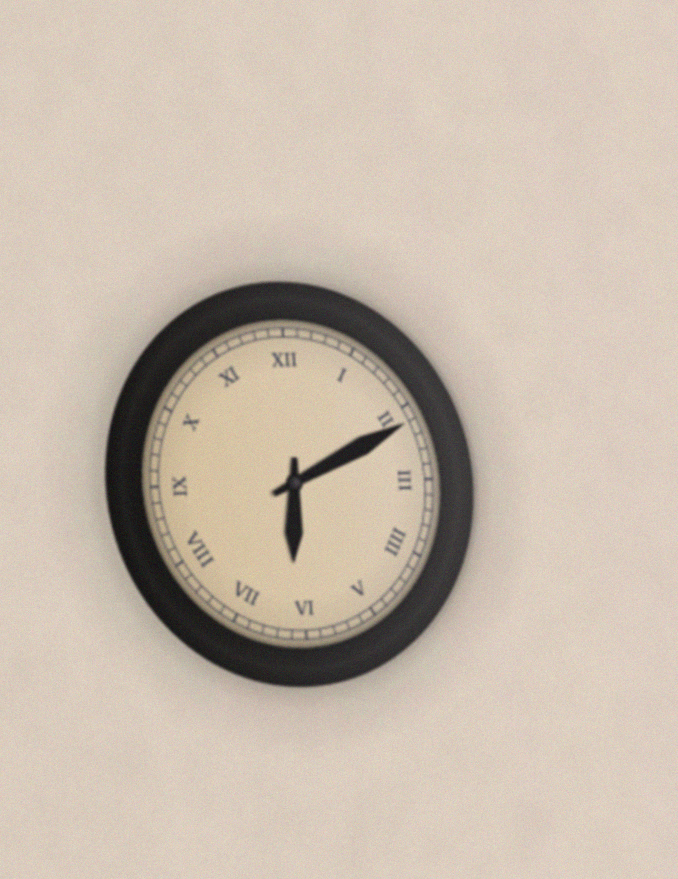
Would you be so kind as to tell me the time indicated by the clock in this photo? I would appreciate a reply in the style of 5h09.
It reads 6h11
